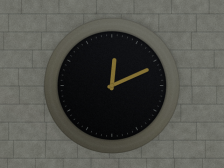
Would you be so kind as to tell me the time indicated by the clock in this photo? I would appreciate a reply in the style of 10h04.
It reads 12h11
